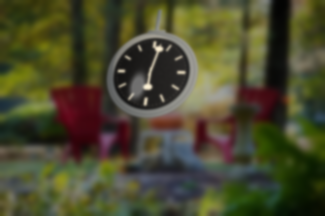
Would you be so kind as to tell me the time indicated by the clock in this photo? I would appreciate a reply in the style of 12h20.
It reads 6h02
